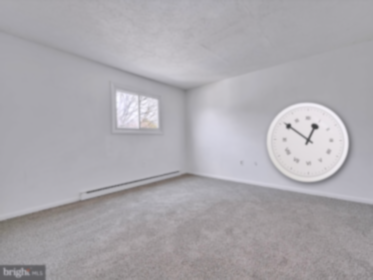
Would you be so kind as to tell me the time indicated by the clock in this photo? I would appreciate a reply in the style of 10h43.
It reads 12h51
